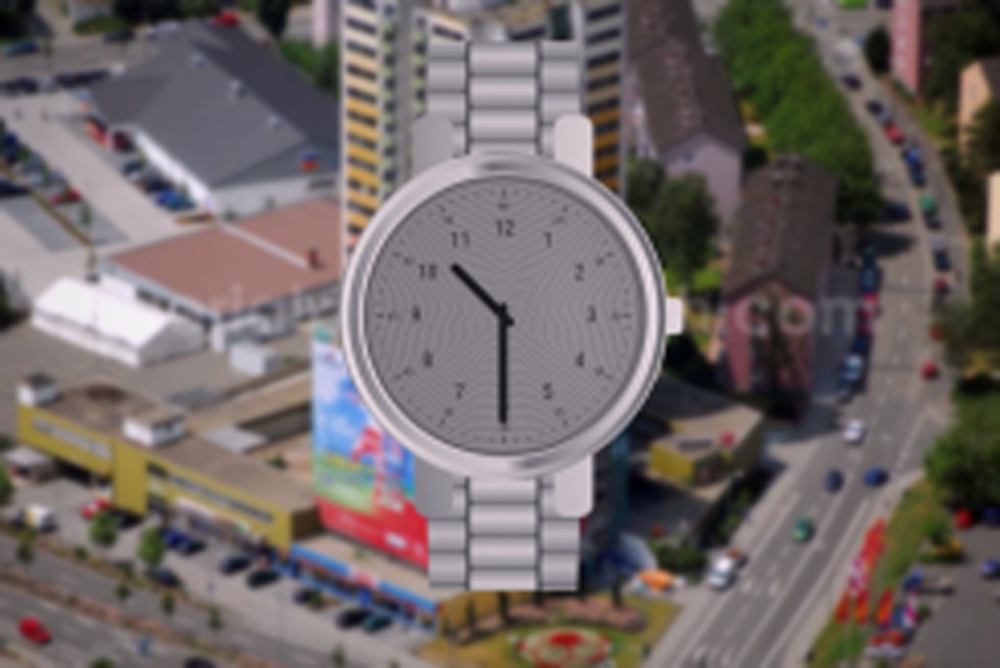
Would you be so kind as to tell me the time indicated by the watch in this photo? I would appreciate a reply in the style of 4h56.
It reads 10h30
